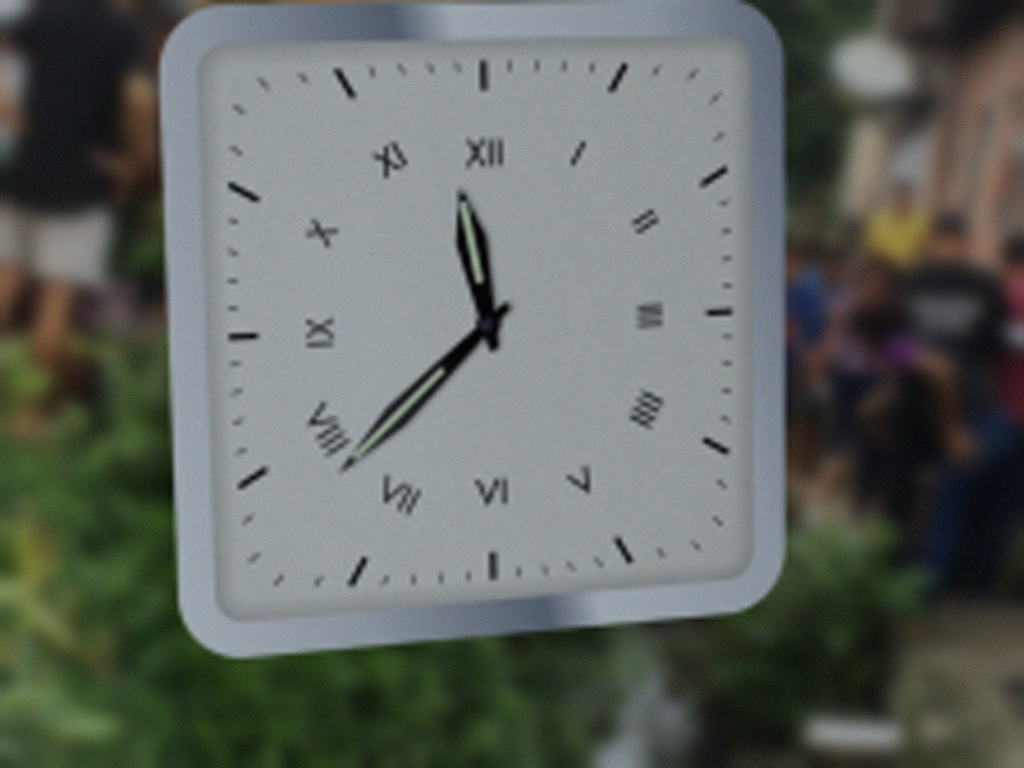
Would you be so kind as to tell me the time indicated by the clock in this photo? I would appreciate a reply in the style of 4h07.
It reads 11h38
